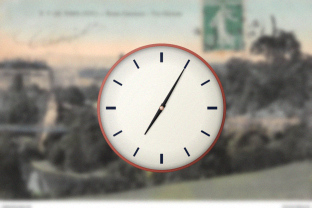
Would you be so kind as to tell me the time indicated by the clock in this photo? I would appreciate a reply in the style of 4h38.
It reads 7h05
